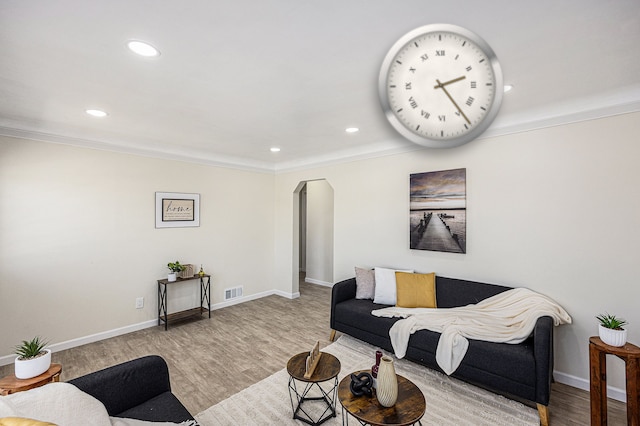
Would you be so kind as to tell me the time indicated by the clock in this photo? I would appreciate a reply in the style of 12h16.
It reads 2h24
